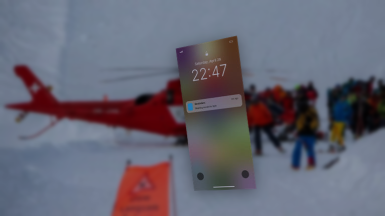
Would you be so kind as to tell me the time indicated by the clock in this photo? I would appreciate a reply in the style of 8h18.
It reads 22h47
